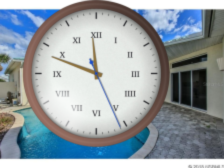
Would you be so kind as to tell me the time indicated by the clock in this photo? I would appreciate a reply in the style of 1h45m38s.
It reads 11h48m26s
